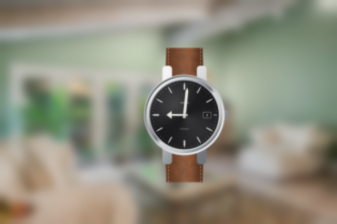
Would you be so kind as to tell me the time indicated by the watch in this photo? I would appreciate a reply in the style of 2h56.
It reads 9h01
